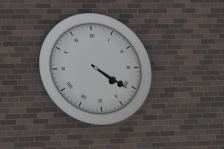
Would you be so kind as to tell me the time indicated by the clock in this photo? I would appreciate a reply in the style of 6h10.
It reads 4h21
